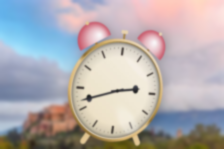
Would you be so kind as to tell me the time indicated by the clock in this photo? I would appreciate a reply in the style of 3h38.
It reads 2h42
